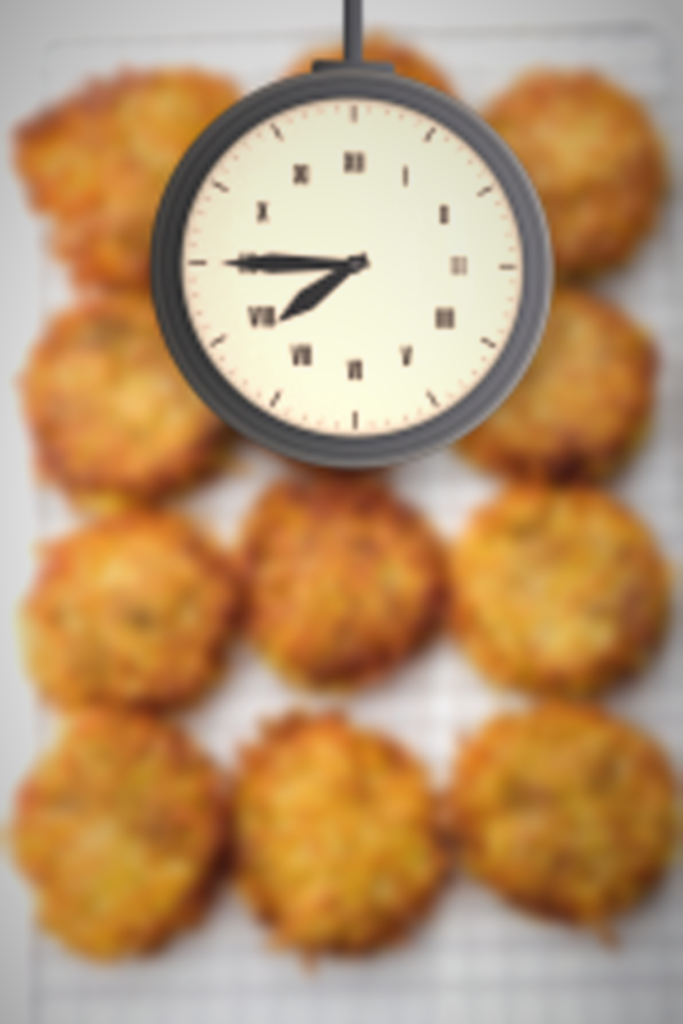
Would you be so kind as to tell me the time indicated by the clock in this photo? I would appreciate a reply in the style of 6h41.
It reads 7h45
